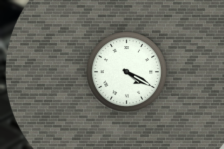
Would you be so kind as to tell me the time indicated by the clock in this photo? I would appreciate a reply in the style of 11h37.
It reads 4h20
